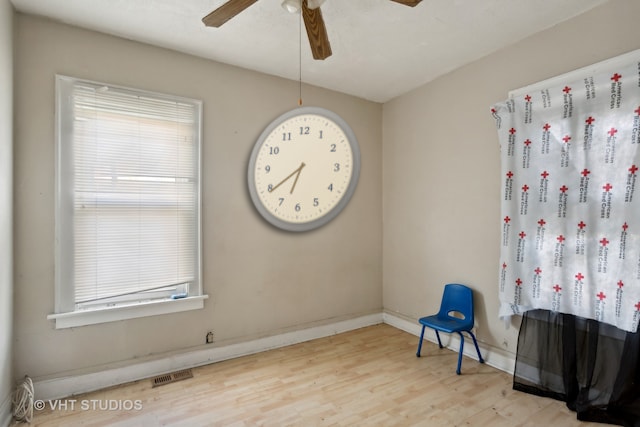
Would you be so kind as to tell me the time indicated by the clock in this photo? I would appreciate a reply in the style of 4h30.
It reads 6h39
